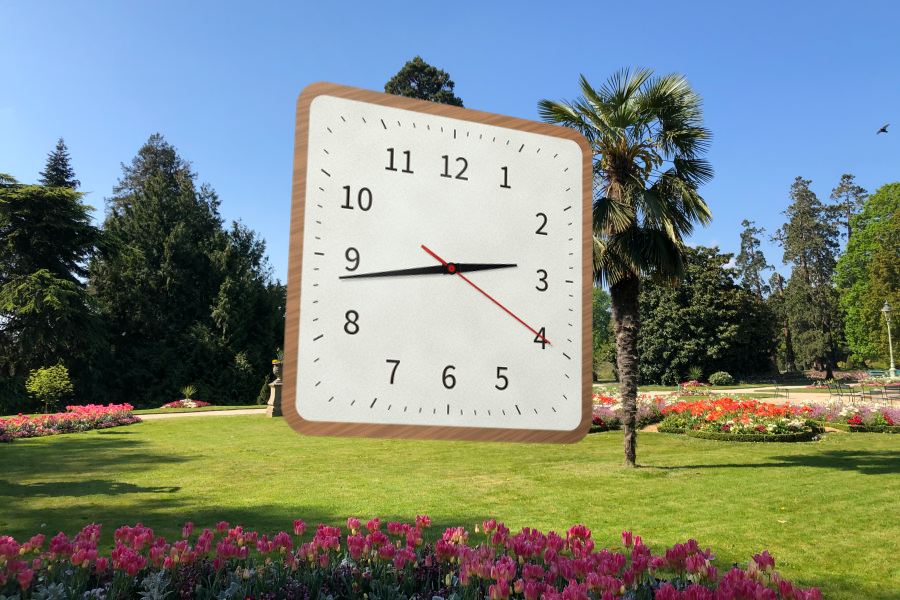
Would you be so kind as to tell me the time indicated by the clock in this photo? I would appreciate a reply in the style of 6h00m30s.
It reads 2h43m20s
